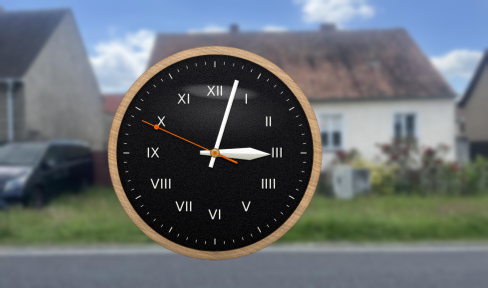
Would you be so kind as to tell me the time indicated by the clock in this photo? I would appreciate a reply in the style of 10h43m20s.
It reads 3h02m49s
